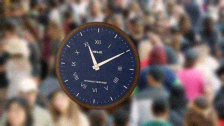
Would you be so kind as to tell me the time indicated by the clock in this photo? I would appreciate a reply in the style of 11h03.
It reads 11h10
